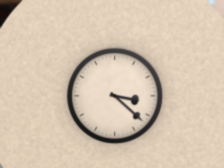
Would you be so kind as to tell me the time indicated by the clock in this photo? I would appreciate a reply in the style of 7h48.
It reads 3h22
